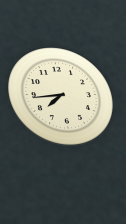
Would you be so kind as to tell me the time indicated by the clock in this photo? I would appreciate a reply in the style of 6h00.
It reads 7h44
